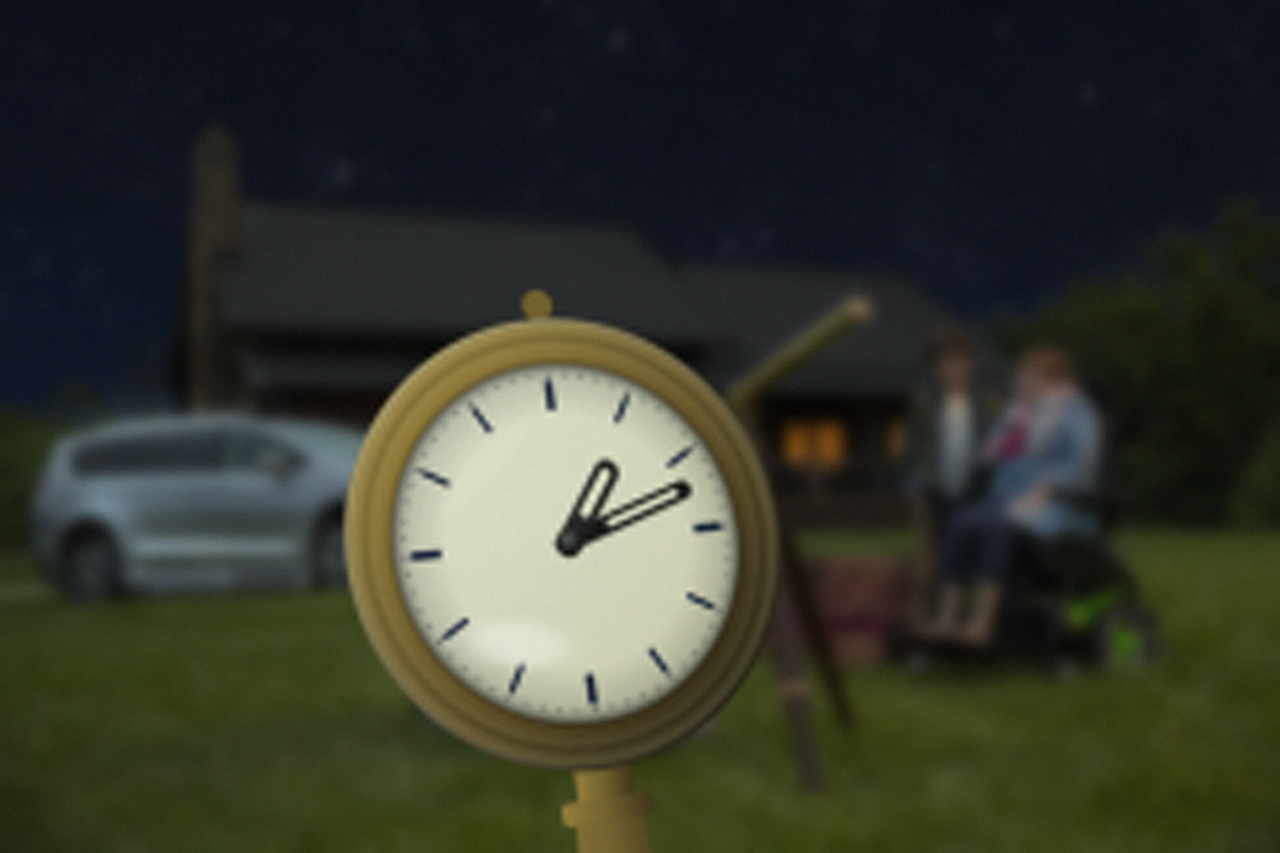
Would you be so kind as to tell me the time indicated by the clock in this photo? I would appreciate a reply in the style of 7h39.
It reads 1h12
